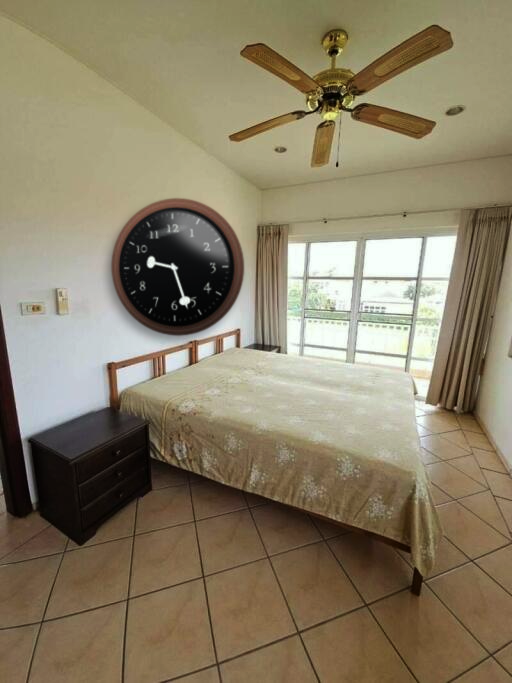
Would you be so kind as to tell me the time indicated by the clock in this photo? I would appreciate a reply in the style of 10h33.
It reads 9h27
